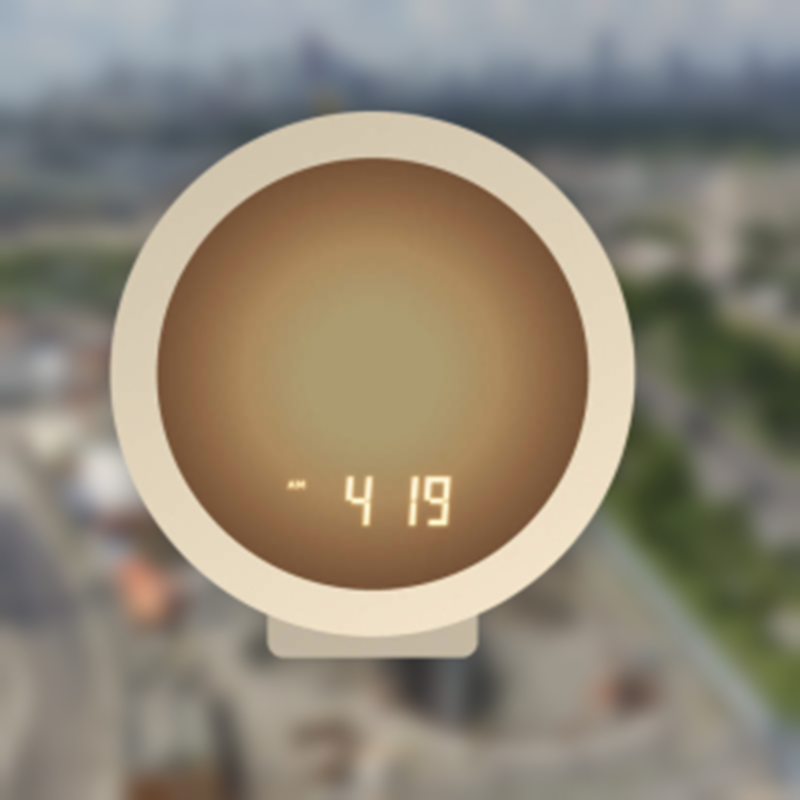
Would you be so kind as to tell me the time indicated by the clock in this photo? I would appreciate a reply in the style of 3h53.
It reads 4h19
